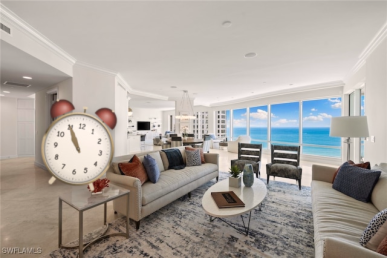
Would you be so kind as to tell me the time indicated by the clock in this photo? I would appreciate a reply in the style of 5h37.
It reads 10h55
